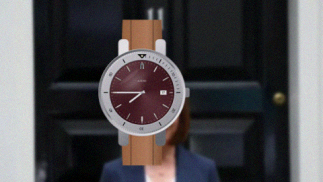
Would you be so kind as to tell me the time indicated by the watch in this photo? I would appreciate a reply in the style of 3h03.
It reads 7h45
